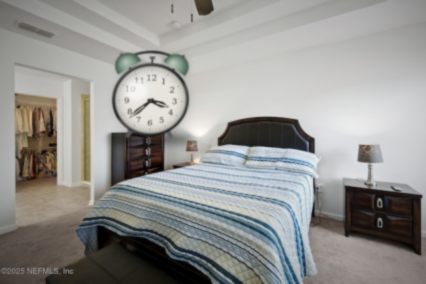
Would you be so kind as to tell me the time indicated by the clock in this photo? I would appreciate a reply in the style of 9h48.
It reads 3h38
